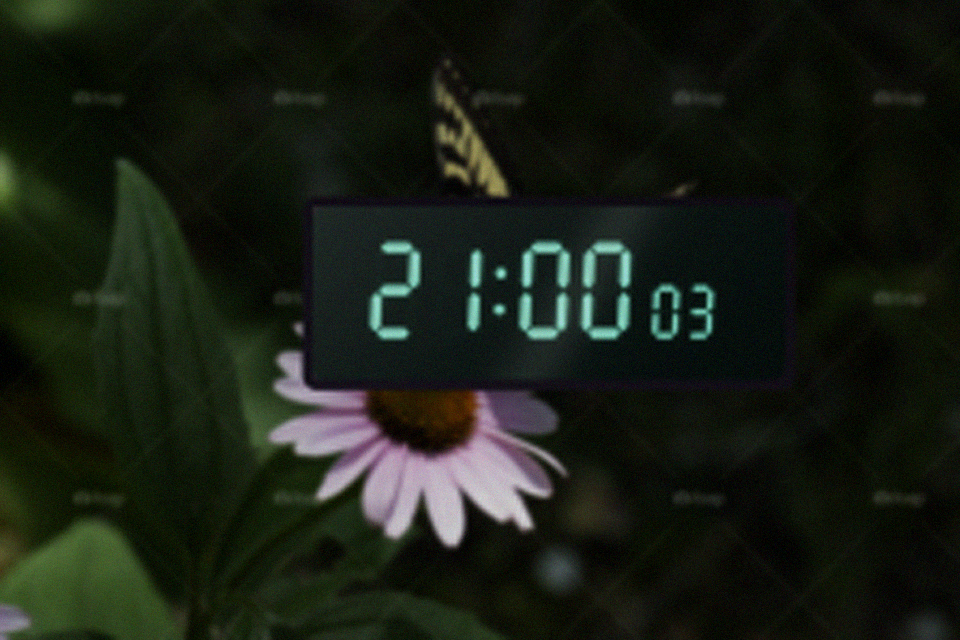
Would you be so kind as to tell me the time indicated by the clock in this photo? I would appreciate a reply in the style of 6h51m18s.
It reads 21h00m03s
